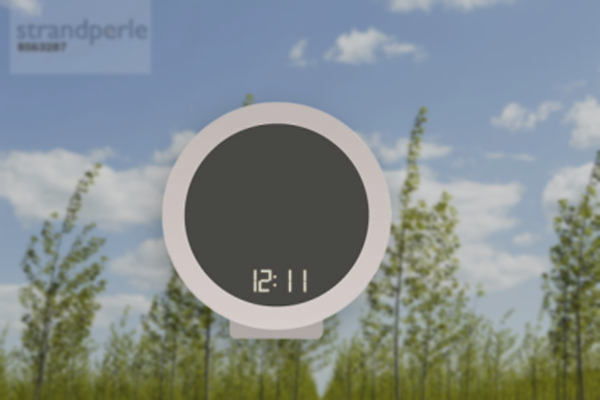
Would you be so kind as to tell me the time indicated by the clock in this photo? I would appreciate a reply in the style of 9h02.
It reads 12h11
